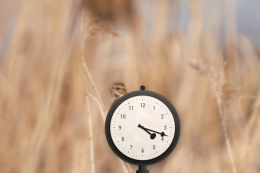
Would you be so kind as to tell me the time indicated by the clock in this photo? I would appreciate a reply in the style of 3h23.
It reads 4h18
